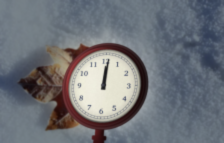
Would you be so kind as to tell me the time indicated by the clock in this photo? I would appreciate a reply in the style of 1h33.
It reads 12h01
